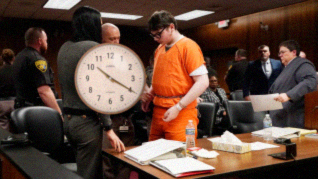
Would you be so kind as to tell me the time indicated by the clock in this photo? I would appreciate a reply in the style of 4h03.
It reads 10h20
